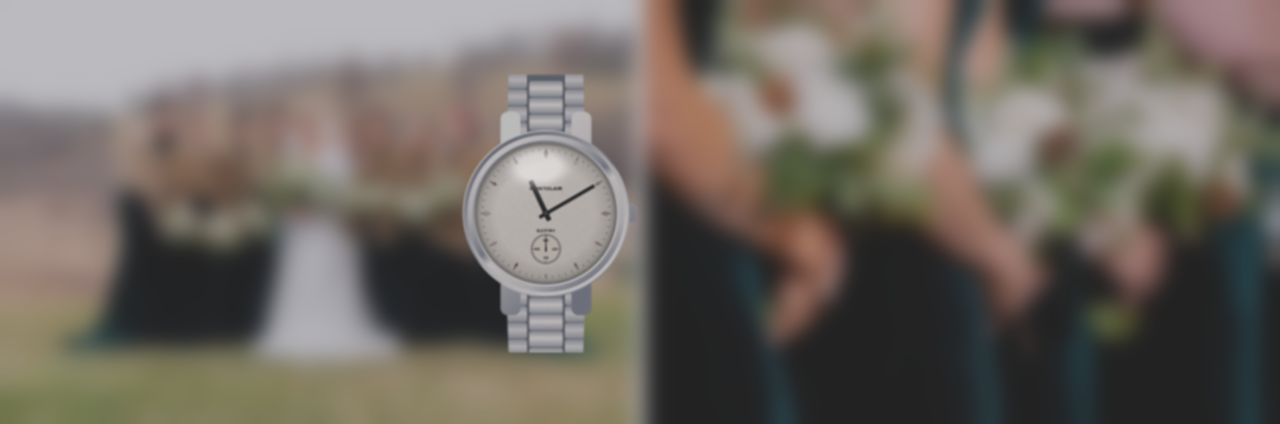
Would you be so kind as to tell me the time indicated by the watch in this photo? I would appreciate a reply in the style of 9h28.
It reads 11h10
